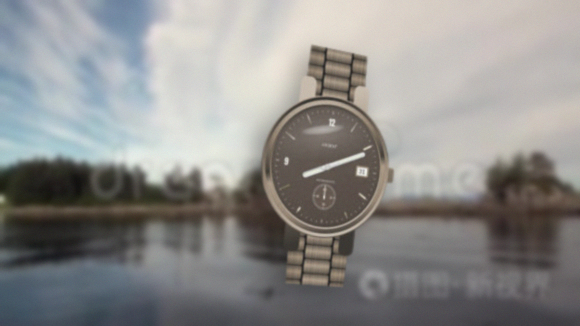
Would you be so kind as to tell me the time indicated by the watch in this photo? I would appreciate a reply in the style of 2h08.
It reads 8h11
